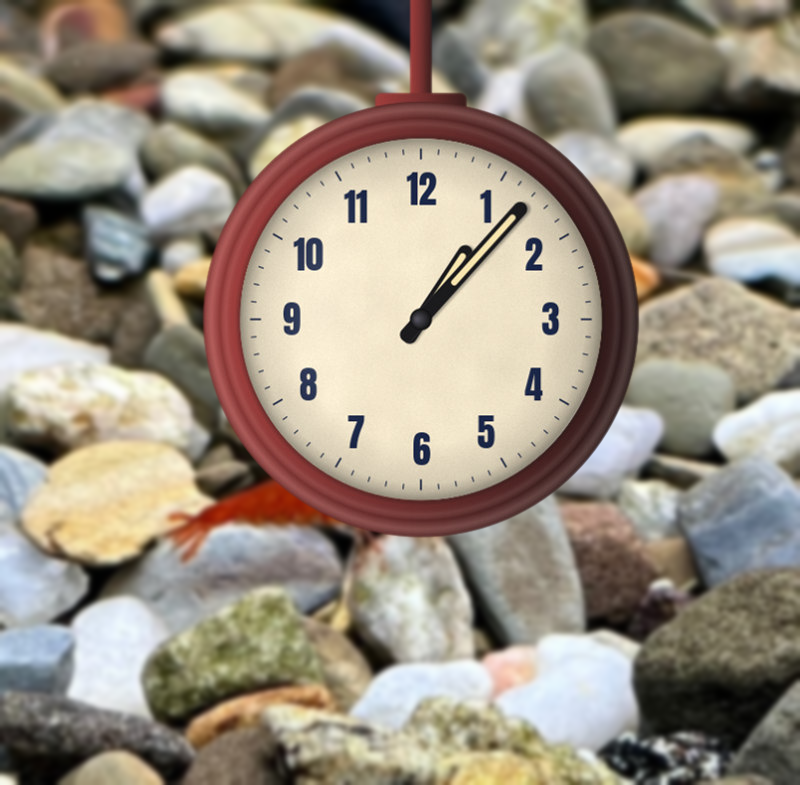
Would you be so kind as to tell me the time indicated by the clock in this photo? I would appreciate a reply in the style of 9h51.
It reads 1h07
